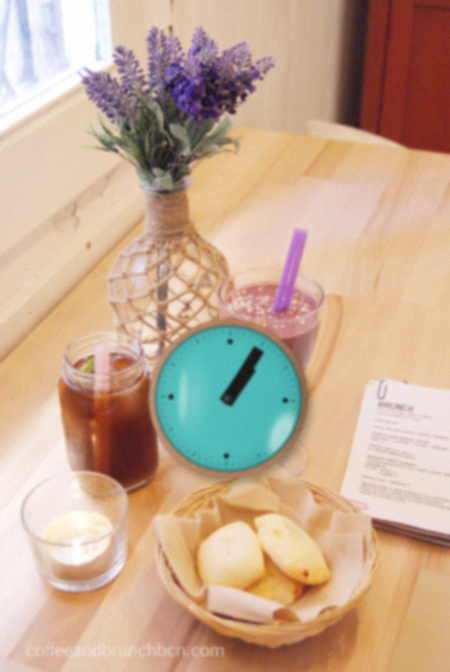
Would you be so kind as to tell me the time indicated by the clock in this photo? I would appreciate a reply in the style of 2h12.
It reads 1h05
